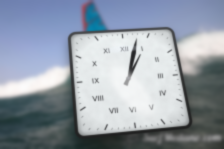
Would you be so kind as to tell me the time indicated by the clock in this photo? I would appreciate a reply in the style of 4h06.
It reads 1h03
